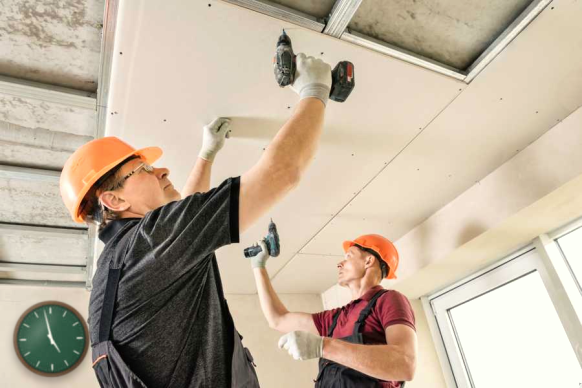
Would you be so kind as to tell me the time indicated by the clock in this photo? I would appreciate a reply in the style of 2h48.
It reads 4h58
